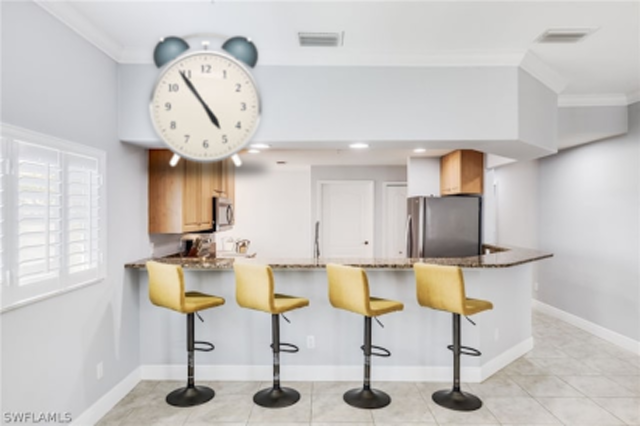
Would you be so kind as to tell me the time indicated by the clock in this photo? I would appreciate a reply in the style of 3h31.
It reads 4h54
